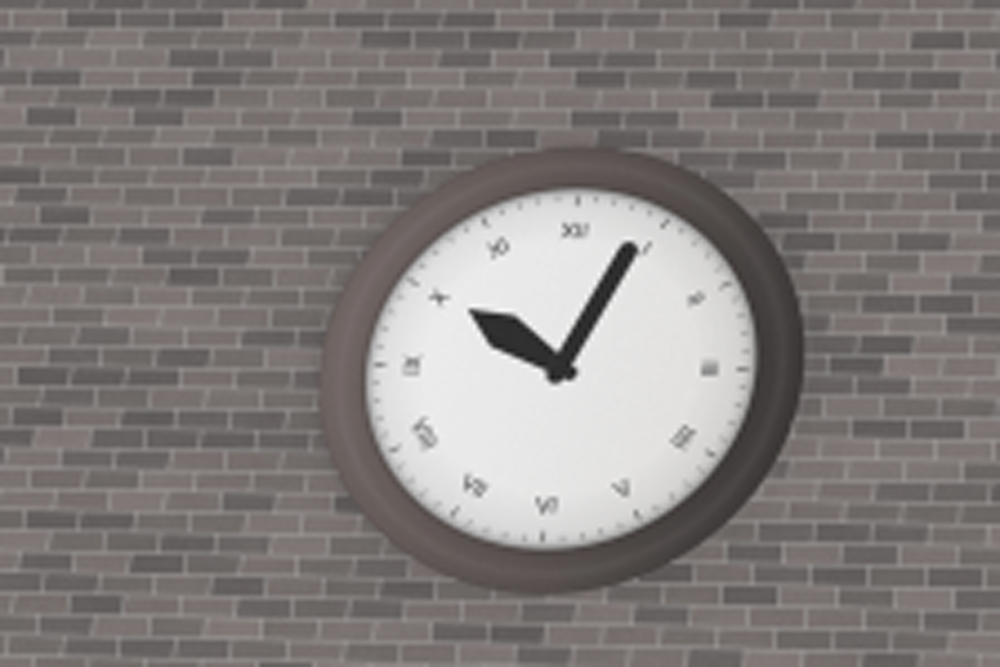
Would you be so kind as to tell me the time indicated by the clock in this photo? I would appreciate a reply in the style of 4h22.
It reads 10h04
